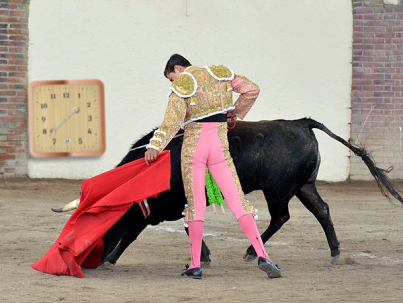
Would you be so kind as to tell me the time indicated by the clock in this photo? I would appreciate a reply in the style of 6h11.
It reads 1h38
